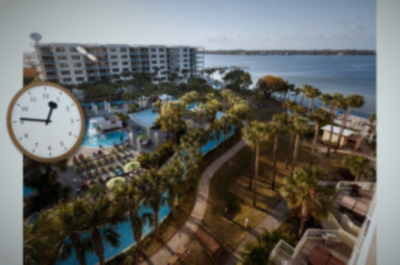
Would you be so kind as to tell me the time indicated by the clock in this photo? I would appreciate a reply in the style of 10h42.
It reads 12h46
